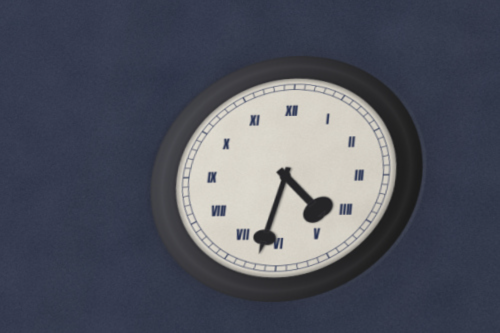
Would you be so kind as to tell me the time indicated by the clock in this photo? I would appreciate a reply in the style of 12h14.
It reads 4h32
